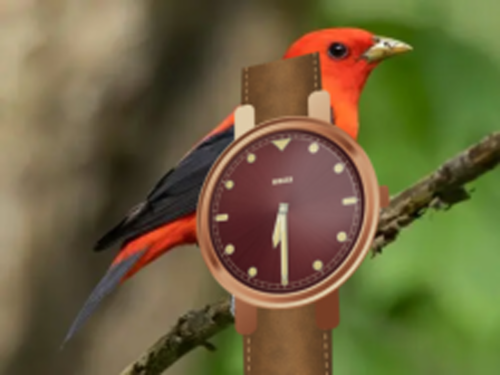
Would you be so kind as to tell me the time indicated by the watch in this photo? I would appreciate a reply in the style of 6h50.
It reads 6h30
